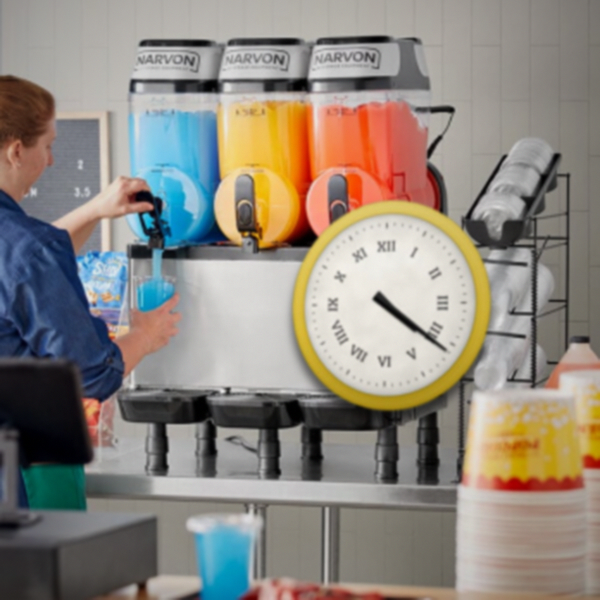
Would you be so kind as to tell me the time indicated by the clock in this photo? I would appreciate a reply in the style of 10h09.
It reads 4h21
